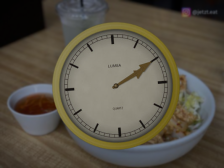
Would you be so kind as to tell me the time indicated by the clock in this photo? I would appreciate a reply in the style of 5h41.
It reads 2h10
